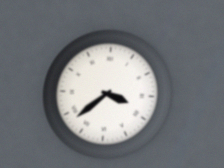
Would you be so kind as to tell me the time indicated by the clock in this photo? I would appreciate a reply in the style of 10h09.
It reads 3h38
